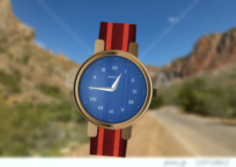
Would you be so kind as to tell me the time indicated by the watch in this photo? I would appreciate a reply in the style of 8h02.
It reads 12h45
